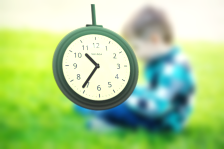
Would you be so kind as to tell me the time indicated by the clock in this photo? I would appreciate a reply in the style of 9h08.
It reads 10h36
